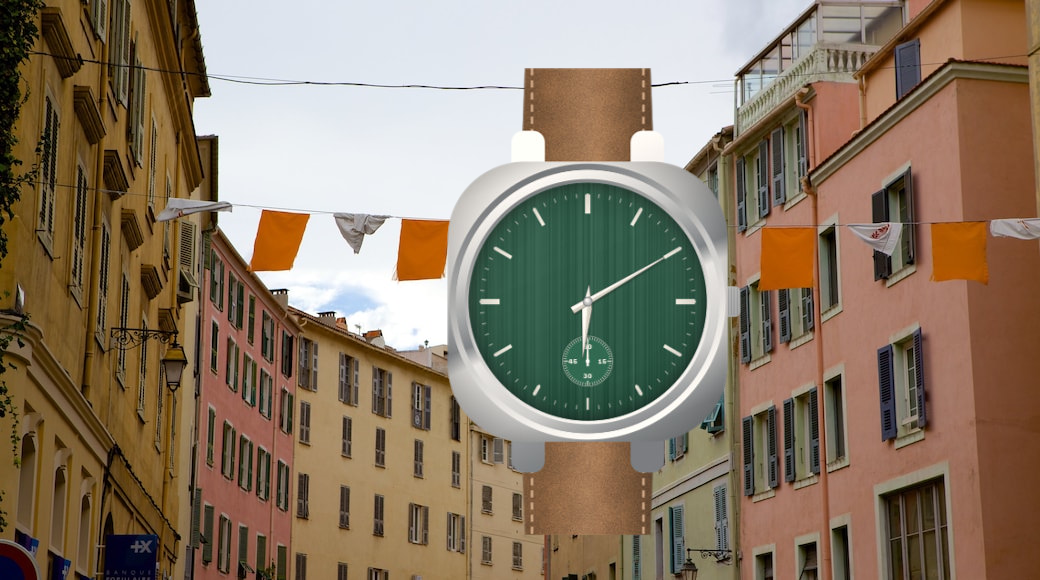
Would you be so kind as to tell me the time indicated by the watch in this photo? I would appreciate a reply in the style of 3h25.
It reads 6h10
